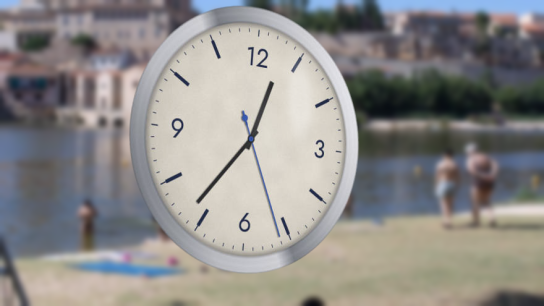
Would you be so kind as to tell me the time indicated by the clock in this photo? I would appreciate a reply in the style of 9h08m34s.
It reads 12h36m26s
